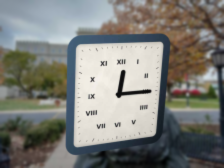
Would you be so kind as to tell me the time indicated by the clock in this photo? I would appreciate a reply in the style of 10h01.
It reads 12h15
